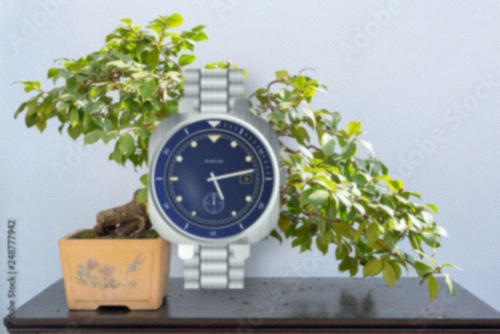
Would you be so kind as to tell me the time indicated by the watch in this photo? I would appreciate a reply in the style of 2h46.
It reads 5h13
